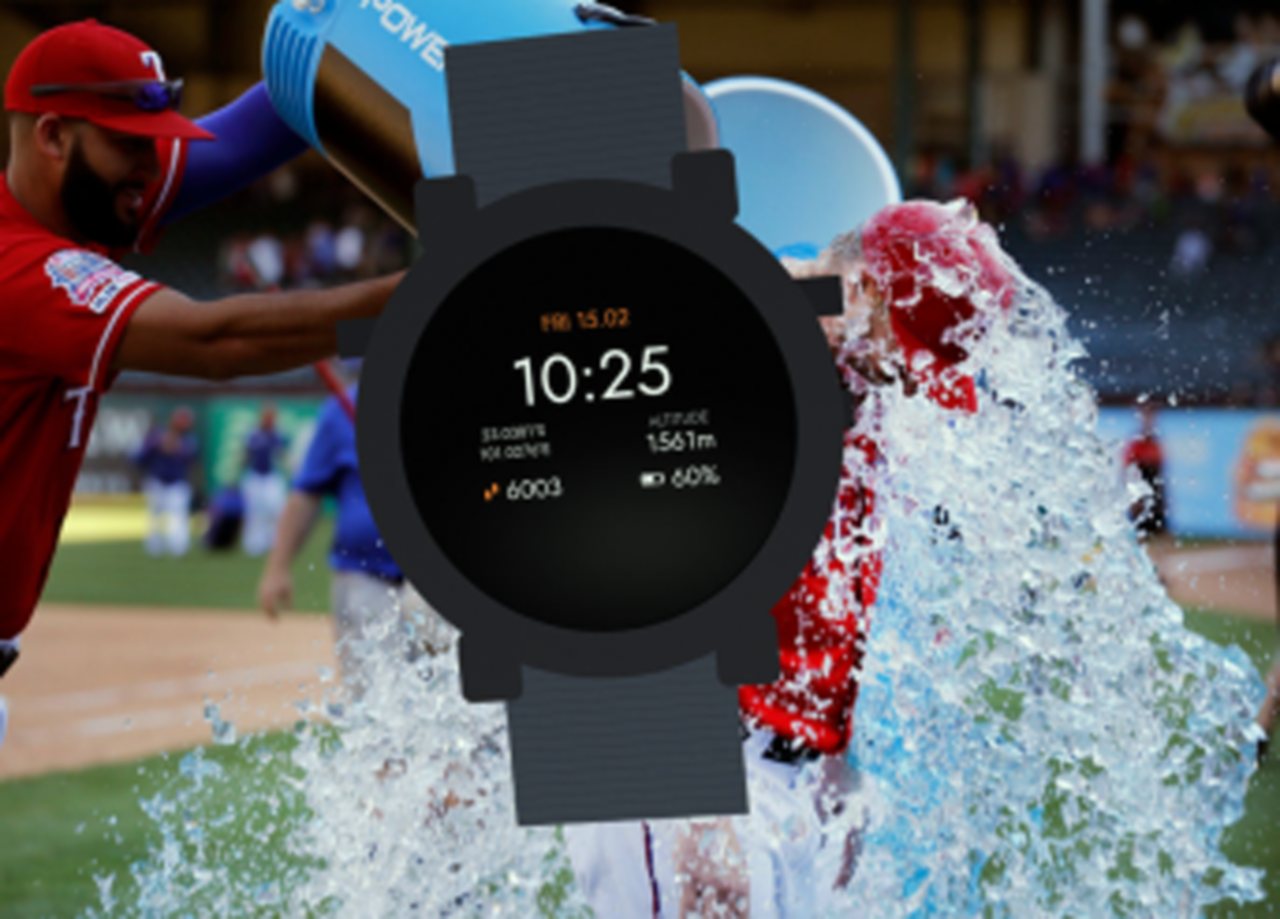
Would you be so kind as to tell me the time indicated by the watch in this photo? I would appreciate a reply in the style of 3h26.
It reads 10h25
